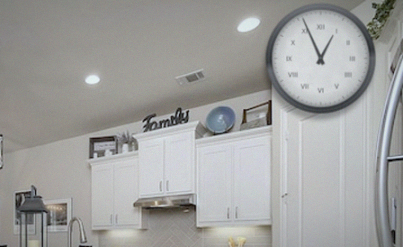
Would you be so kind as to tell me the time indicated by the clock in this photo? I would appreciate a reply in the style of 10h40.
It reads 12h56
